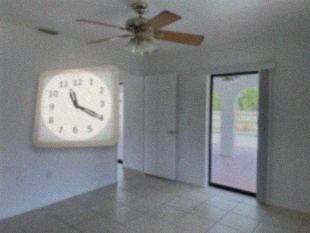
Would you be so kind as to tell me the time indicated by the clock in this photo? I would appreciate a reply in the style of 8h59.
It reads 11h20
